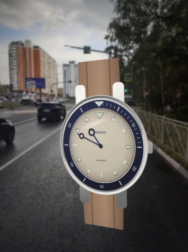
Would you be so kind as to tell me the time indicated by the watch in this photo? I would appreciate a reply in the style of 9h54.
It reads 10h49
